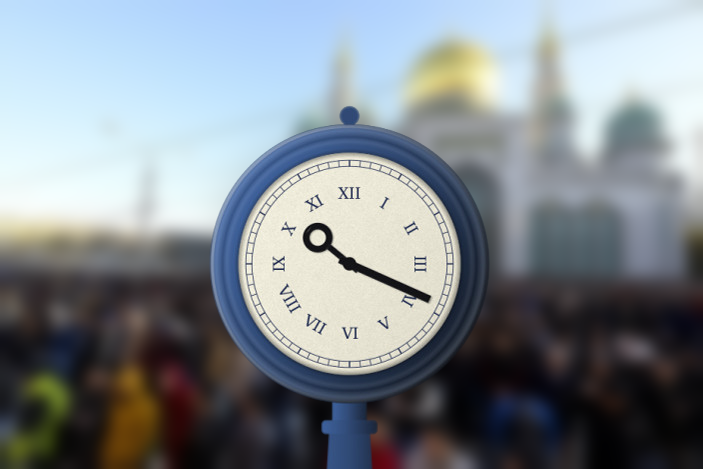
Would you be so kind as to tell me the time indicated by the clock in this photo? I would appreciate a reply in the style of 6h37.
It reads 10h19
